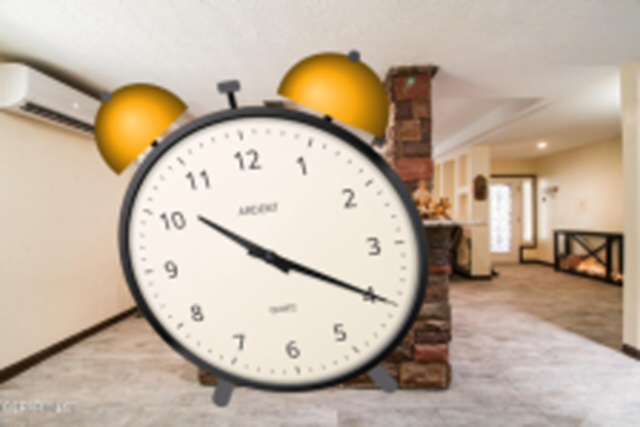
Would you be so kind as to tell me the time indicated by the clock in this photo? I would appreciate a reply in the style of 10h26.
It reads 10h20
